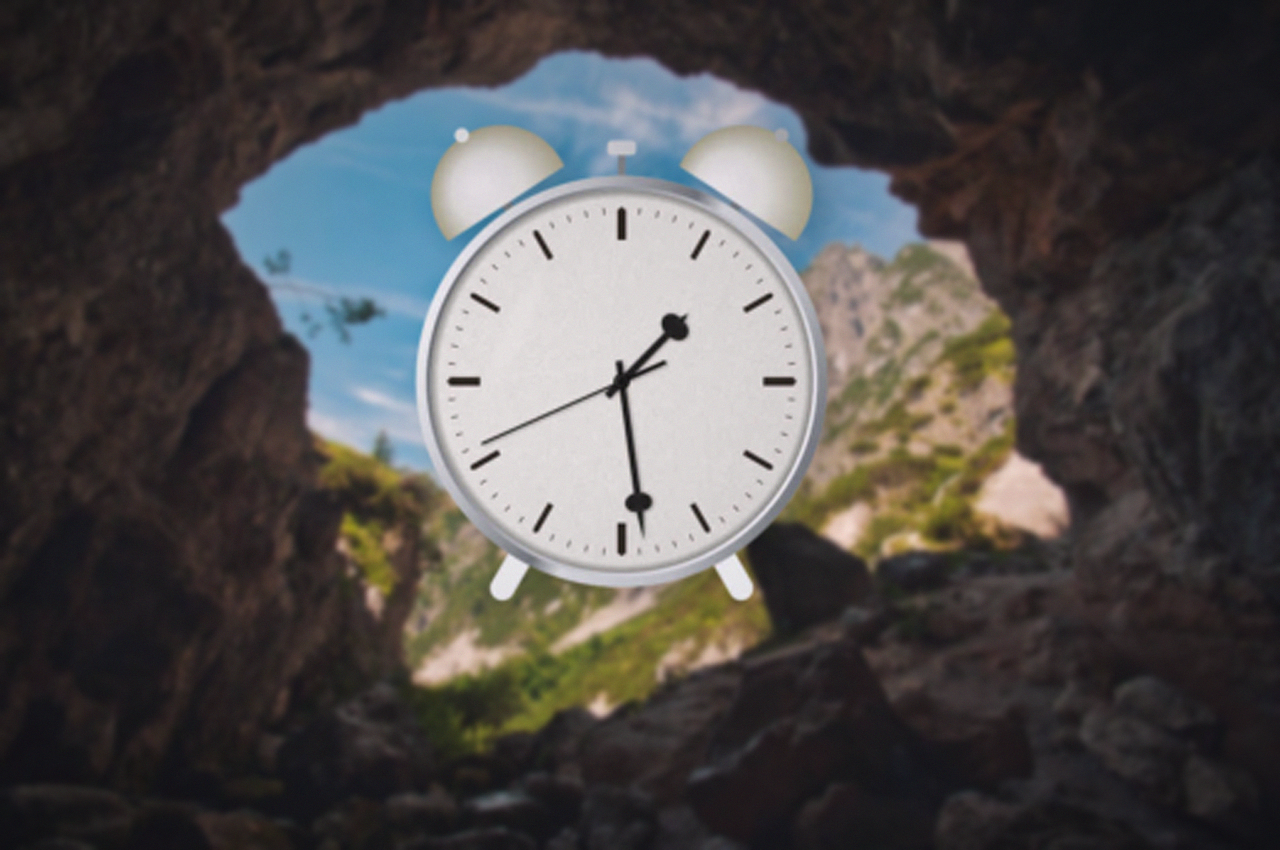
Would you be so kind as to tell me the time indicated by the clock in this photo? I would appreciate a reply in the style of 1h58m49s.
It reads 1h28m41s
